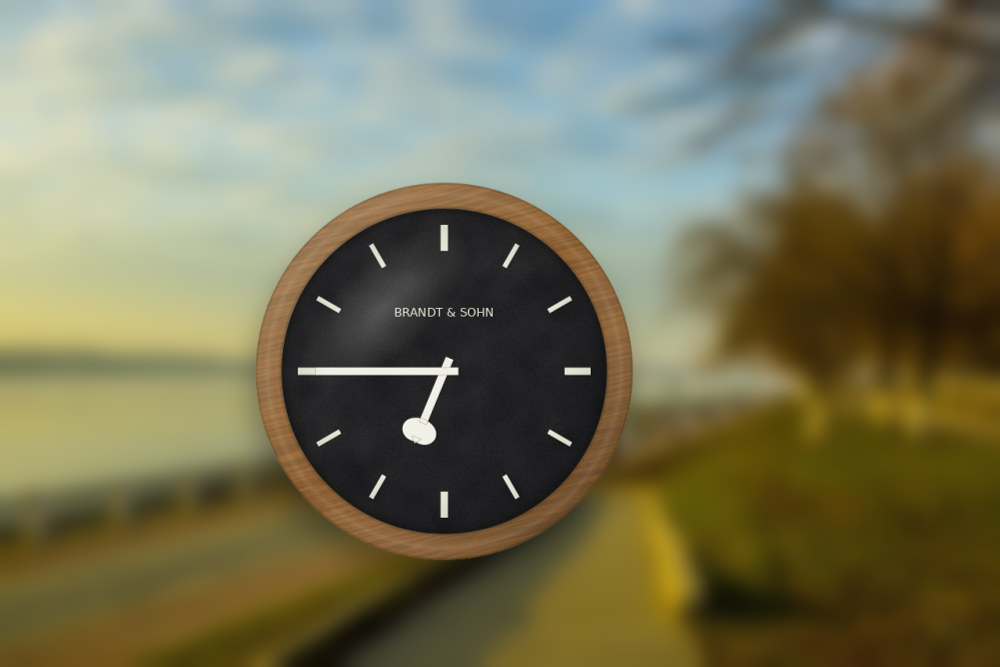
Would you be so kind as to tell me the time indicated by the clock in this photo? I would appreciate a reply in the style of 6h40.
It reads 6h45
